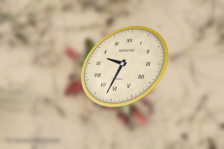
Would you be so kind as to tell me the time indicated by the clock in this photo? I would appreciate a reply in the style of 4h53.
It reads 9h32
